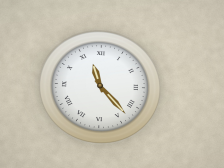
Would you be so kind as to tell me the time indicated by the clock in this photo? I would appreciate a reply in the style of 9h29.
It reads 11h23
